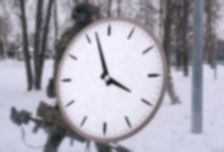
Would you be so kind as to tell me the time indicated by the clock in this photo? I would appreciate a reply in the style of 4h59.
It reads 3h57
